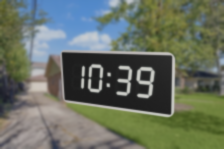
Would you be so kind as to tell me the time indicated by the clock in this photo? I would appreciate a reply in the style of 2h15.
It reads 10h39
